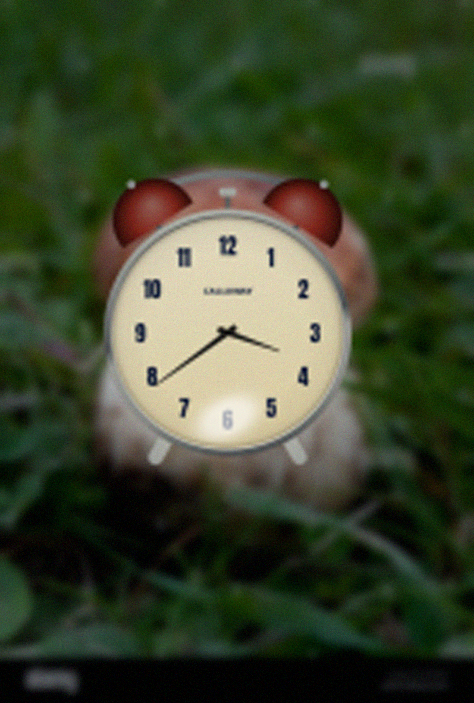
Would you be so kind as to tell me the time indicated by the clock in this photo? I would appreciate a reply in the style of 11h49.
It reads 3h39
